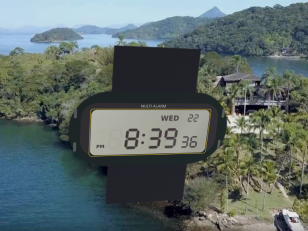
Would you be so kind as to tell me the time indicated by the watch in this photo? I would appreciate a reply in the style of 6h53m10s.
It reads 8h39m36s
